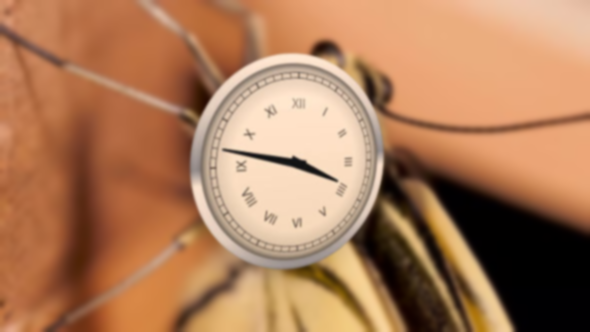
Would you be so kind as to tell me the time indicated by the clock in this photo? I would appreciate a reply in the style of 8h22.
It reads 3h47
